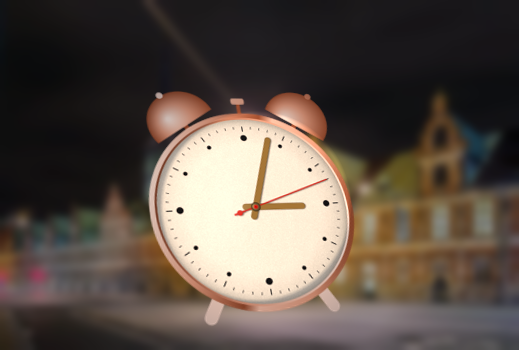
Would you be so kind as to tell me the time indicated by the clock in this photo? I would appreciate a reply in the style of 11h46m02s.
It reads 3h03m12s
